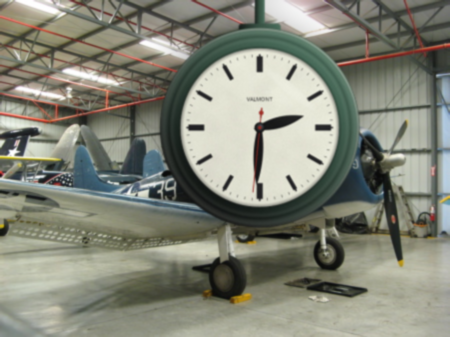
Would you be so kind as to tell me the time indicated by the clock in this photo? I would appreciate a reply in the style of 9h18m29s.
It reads 2h30m31s
